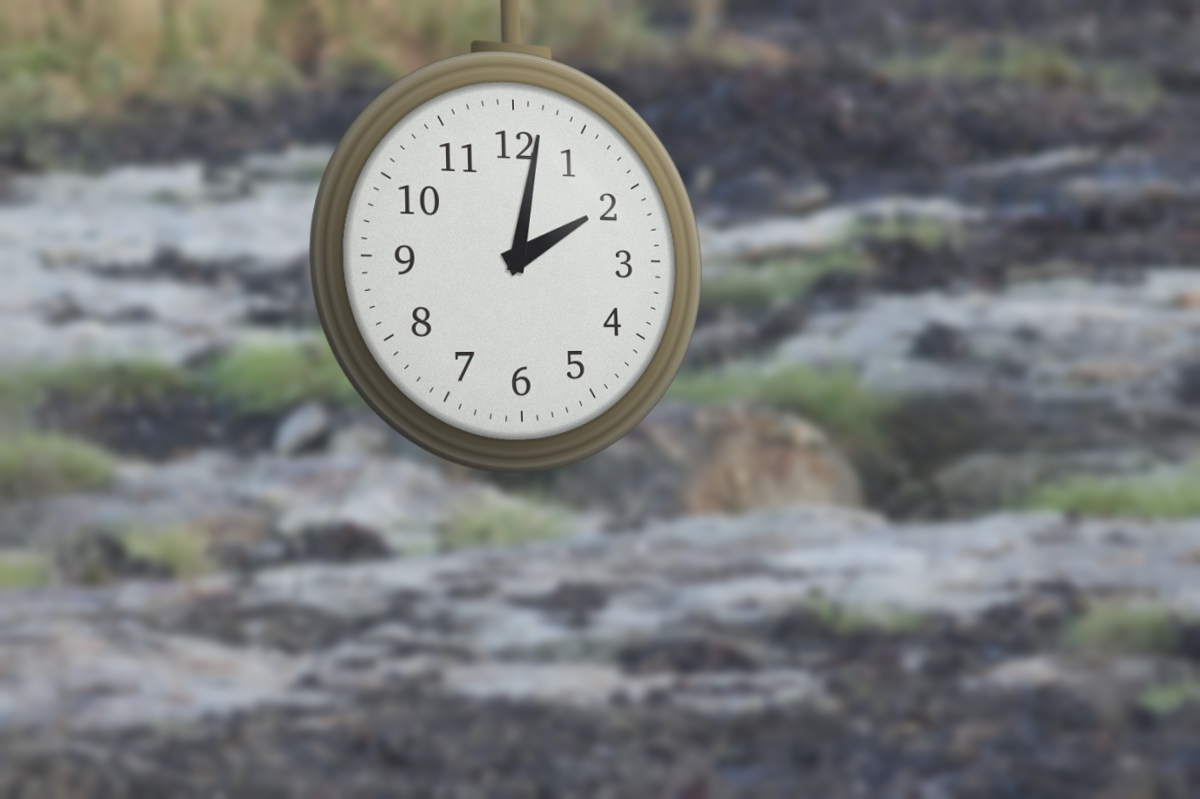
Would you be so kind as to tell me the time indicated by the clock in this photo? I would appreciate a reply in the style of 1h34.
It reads 2h02
